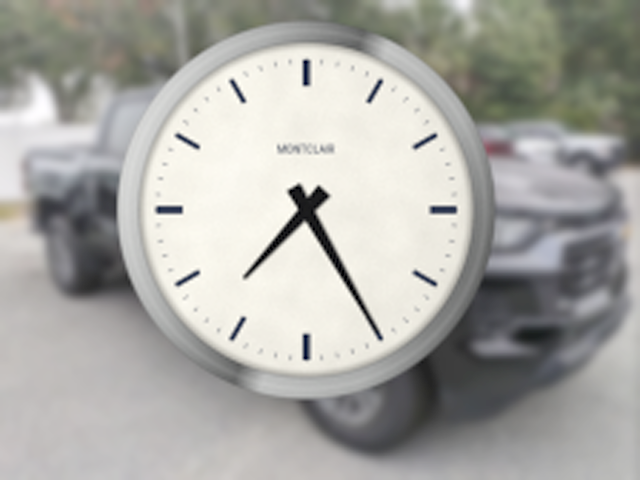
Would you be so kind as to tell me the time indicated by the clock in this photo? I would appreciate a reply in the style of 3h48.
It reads 7h25
